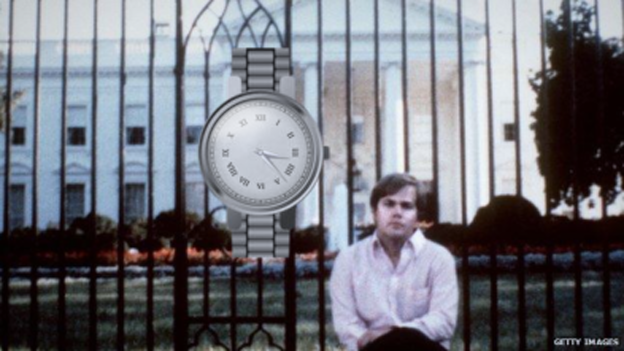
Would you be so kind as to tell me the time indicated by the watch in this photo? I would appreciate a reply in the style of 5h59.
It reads 3h23
